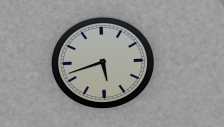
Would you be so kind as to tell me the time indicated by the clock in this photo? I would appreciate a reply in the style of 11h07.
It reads 5h42
